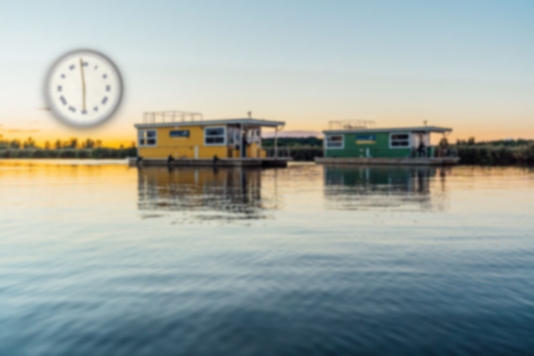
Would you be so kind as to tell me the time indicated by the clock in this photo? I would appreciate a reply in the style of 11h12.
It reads 5h59
